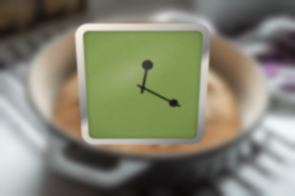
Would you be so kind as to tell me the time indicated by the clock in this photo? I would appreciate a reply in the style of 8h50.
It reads 12h20
